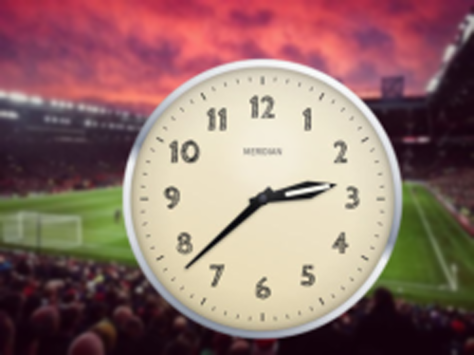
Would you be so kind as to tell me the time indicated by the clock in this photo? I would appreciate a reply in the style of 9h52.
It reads 2h38
